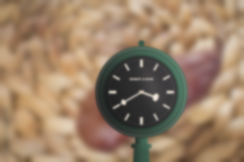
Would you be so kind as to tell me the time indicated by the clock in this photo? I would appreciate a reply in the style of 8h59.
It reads 3h40
